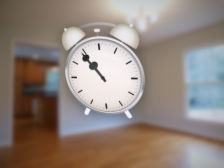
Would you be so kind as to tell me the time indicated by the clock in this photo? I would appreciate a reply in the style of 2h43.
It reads 10h54
